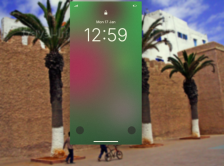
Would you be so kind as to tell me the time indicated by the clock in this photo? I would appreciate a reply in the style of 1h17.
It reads 12h59
